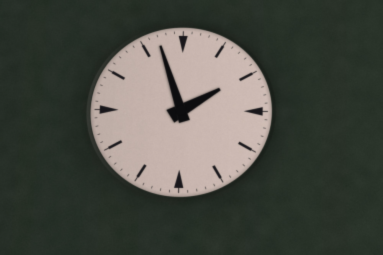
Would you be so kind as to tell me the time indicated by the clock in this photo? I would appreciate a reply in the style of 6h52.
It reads 1h57
